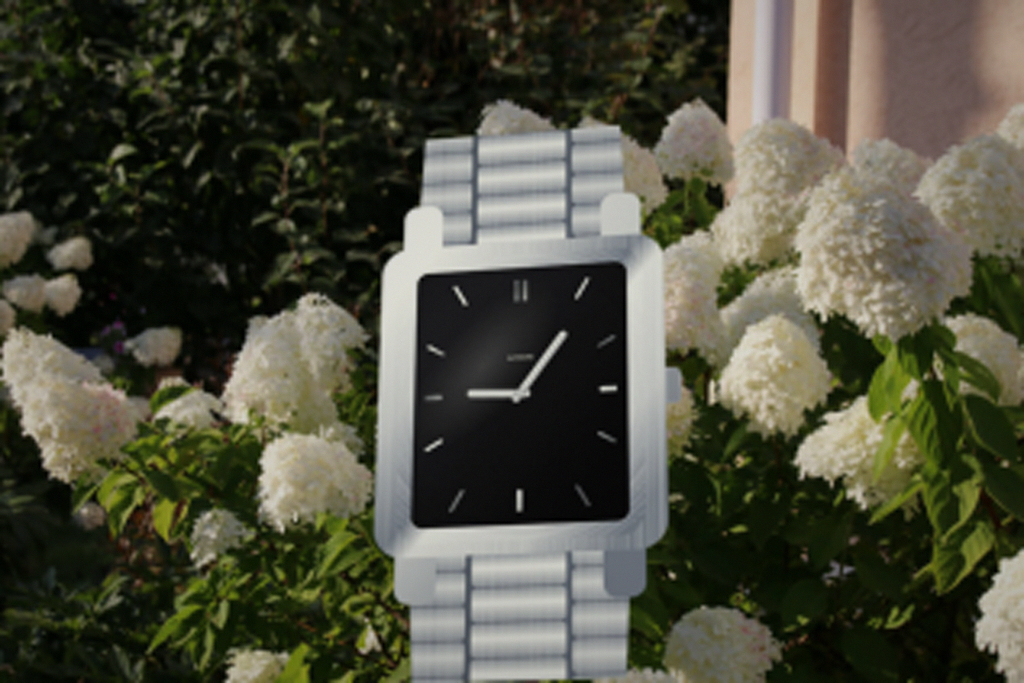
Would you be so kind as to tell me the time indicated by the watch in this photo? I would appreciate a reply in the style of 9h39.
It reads 9h06
